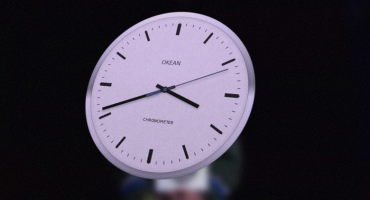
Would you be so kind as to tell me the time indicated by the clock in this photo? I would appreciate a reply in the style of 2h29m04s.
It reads 3h41m11s
